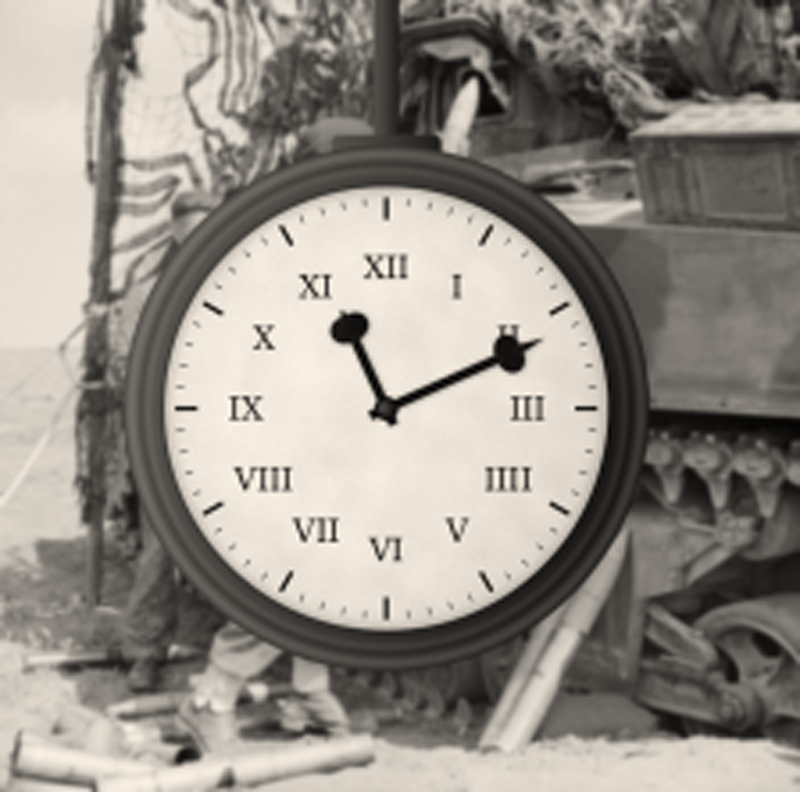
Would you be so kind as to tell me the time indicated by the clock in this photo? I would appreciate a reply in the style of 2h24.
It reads 11h11
